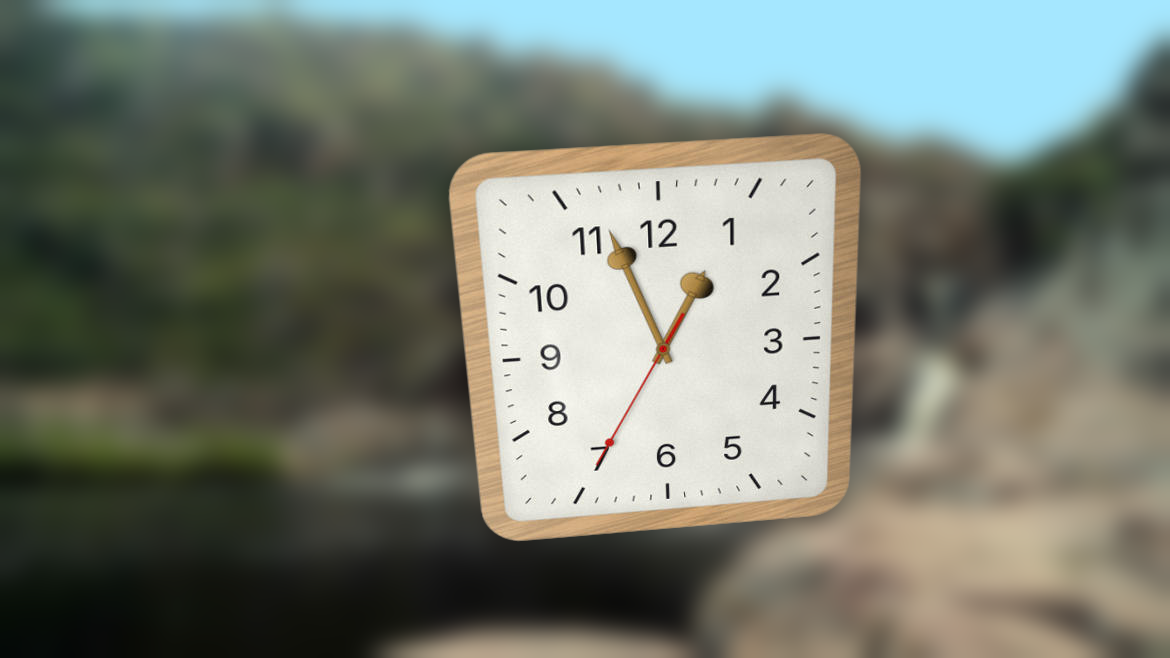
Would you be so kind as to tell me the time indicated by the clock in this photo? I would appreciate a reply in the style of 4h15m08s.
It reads 12h56m35s
